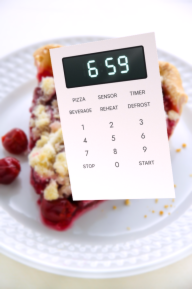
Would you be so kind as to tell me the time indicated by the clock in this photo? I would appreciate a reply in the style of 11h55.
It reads 6h59
